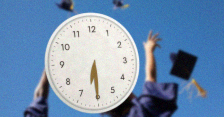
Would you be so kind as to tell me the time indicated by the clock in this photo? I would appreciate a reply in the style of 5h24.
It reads 6h30
